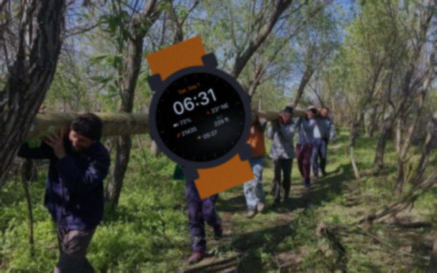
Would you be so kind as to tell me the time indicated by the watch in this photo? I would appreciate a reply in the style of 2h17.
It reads 6h31
